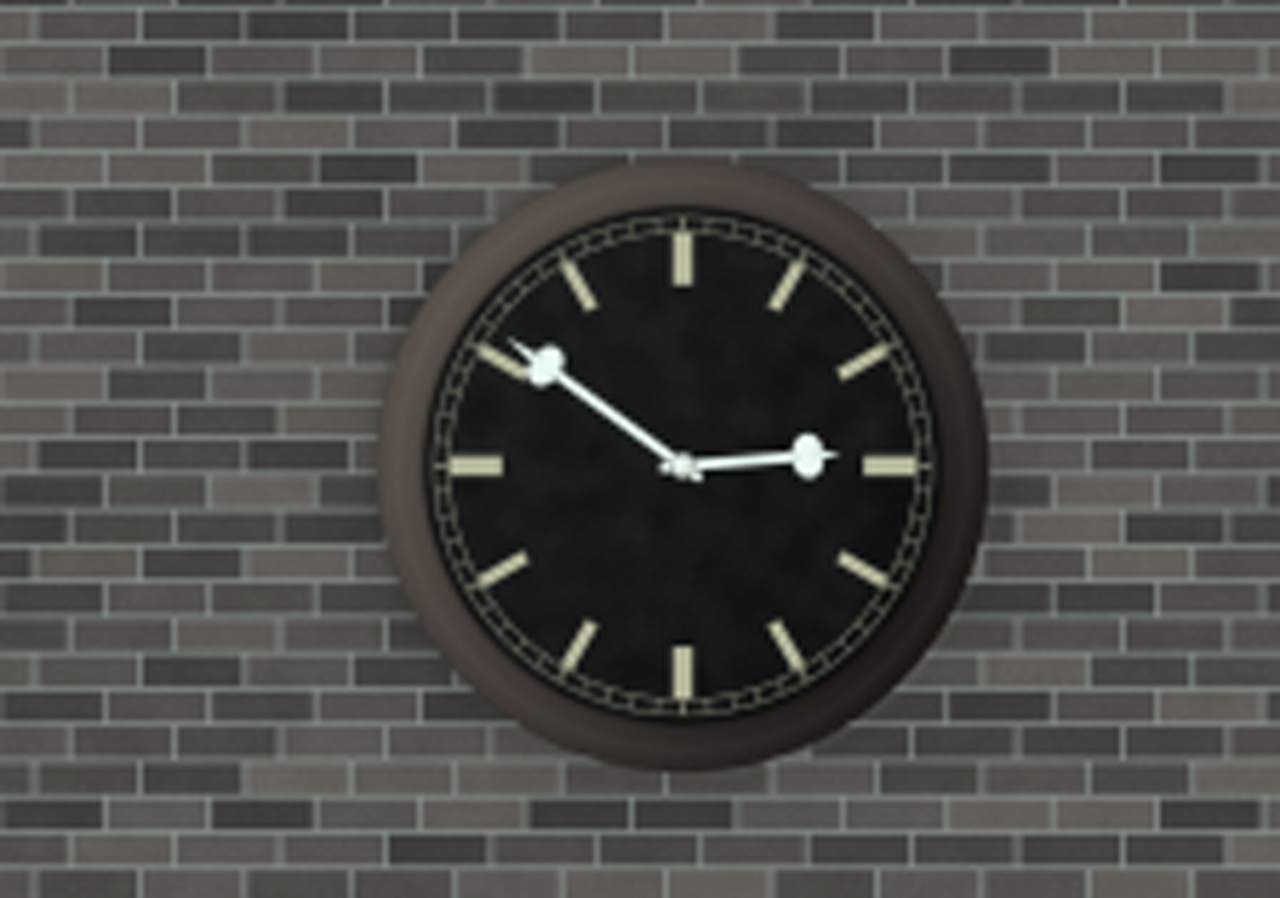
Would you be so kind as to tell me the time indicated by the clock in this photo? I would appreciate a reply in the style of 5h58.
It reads 2h51
